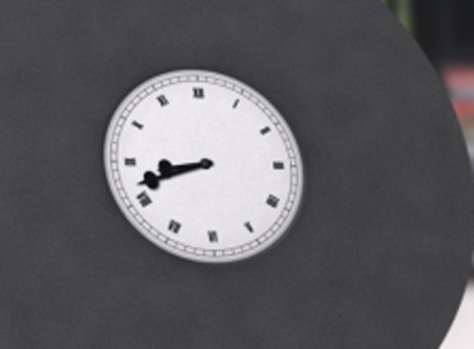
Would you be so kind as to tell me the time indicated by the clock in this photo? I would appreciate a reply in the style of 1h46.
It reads 8h42
